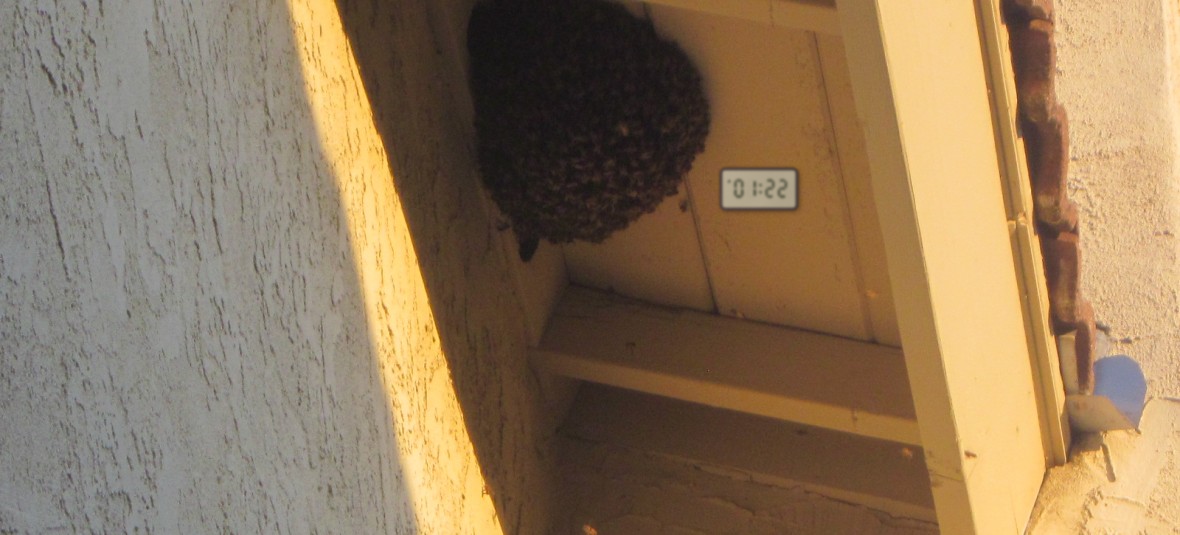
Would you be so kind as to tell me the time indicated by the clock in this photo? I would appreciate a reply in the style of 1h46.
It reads 1h22
